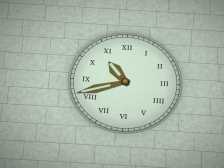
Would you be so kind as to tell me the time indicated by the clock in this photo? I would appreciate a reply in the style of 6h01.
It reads 10h42
